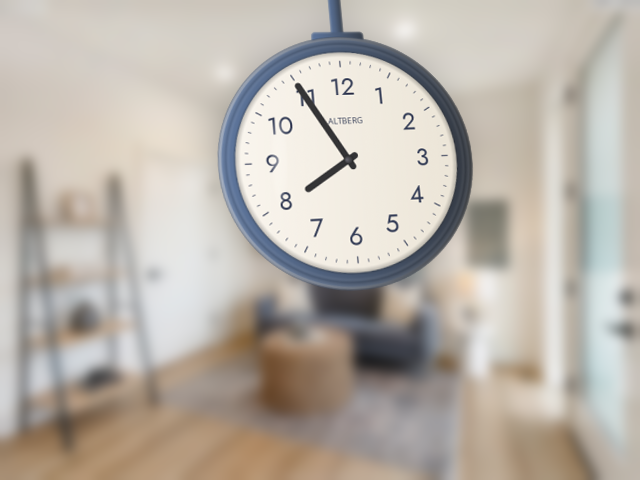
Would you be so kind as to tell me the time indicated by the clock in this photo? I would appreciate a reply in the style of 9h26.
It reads 7h55
